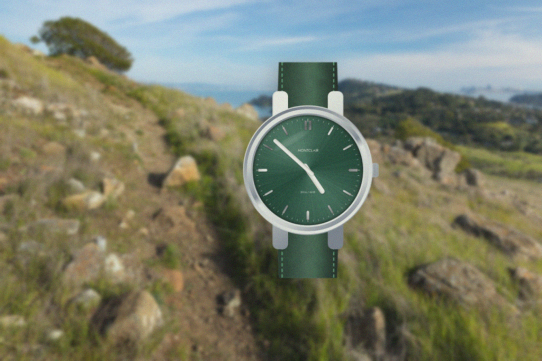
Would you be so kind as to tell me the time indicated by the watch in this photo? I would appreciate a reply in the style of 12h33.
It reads 4h52
